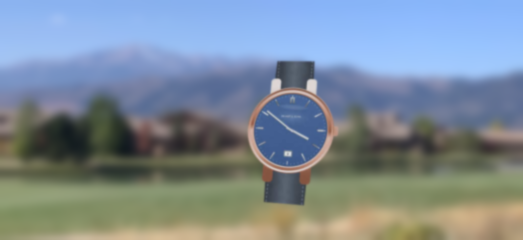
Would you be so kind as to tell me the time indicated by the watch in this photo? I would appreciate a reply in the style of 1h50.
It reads 3h51
